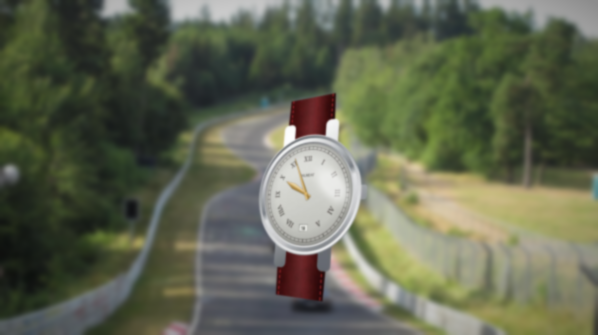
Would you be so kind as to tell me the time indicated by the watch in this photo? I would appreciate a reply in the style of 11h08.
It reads 9h56
